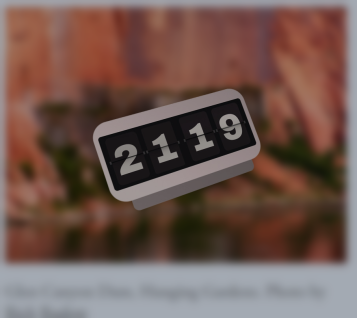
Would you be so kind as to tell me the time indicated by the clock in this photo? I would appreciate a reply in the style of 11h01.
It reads 21h19
